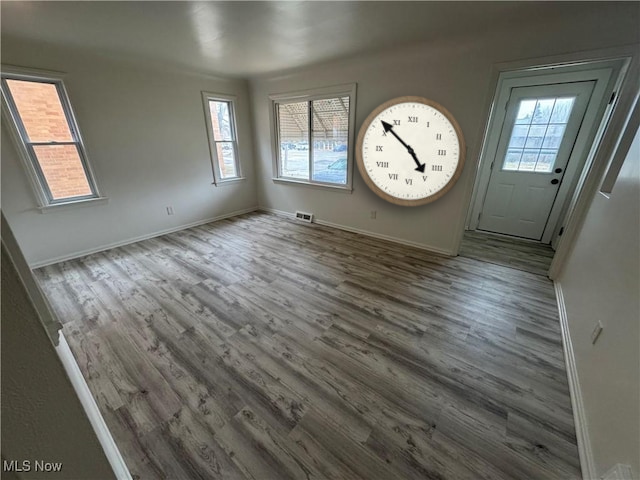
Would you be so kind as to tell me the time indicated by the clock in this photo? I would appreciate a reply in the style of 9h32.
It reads 4h52
